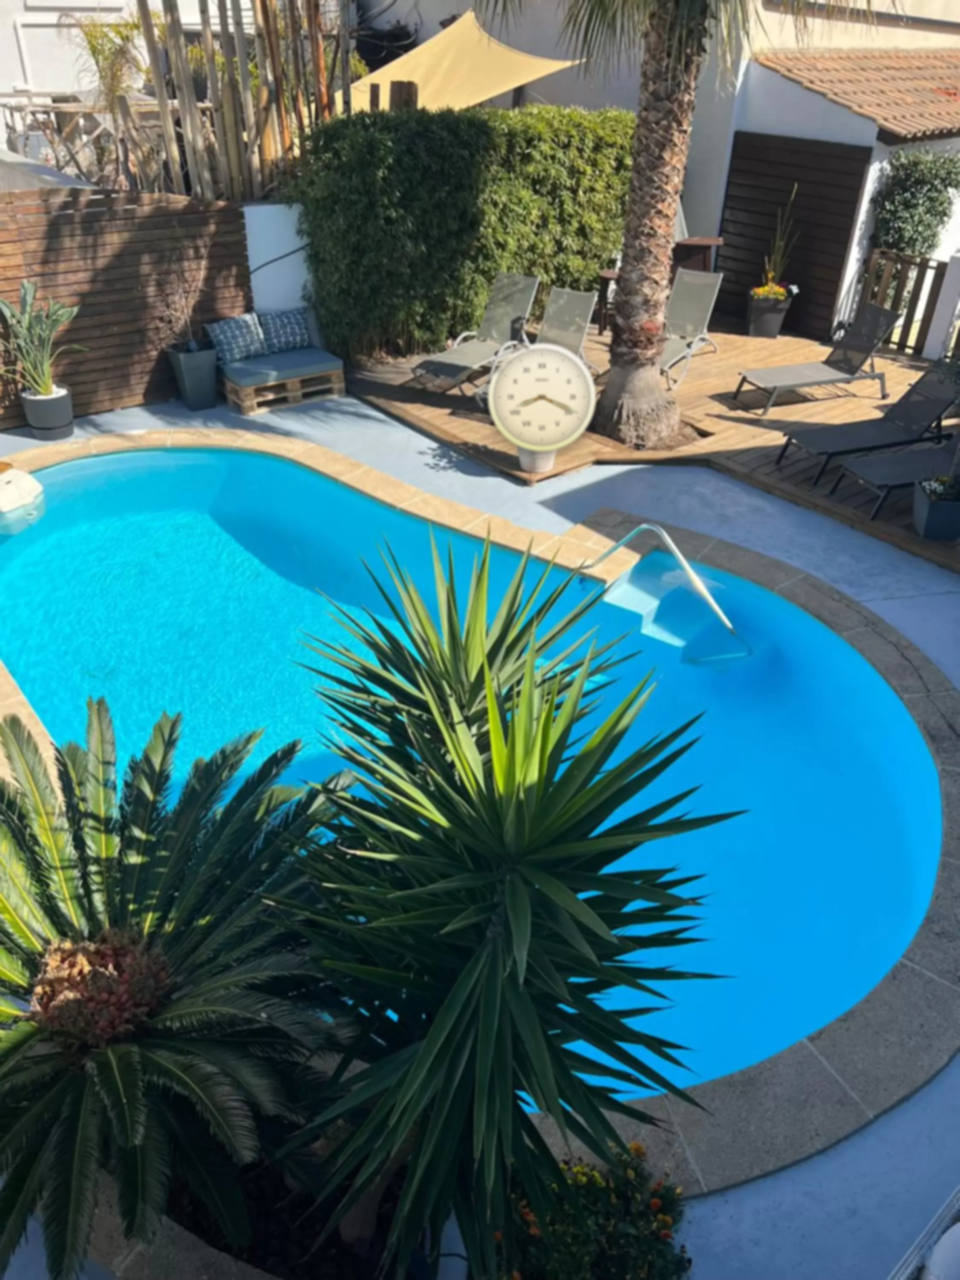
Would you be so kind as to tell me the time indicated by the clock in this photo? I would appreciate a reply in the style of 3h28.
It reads 8h19
